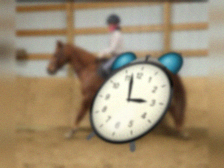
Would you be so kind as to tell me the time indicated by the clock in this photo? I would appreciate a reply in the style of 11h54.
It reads 2h57
